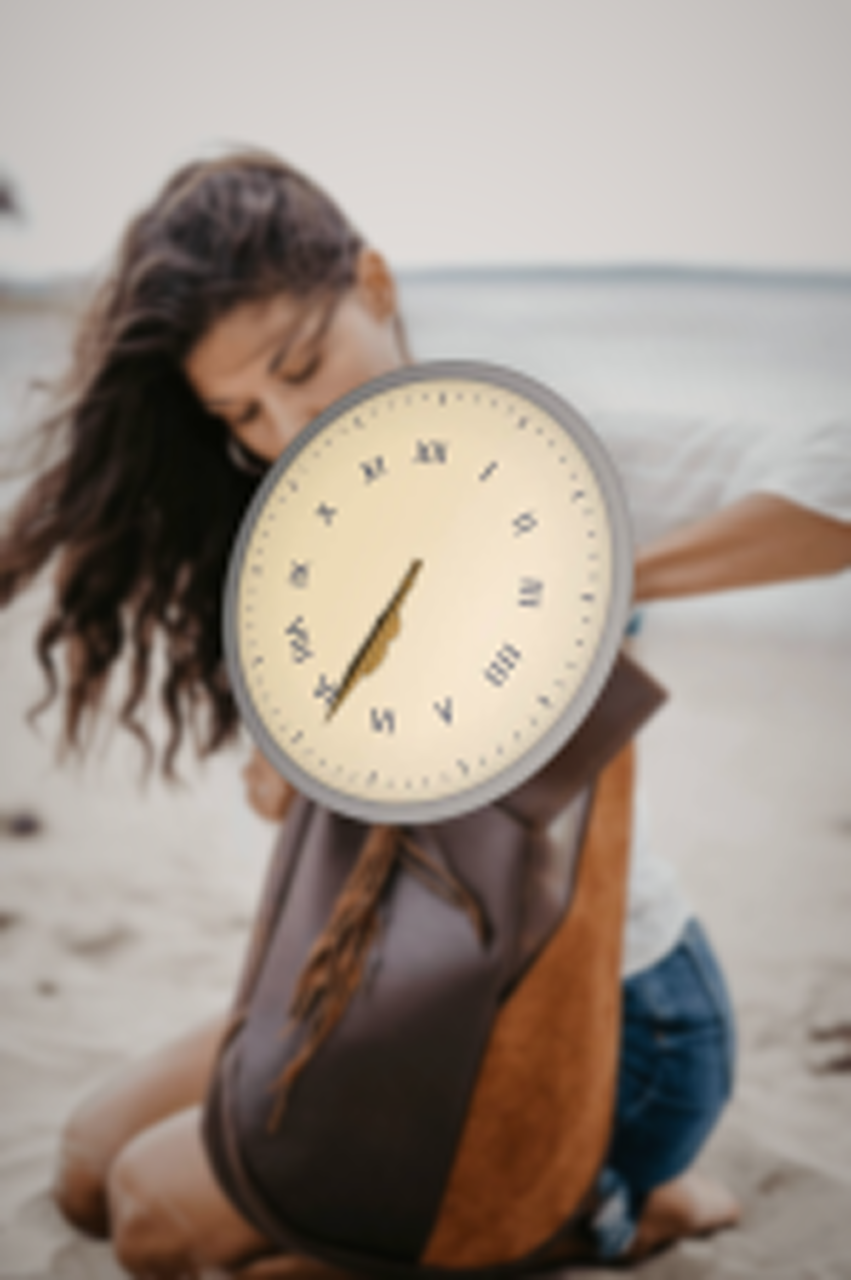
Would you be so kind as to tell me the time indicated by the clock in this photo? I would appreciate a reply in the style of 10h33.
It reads 6h34
